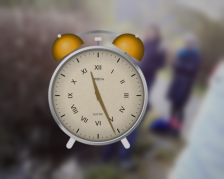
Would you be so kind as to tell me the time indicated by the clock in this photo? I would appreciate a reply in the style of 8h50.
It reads 11h26
